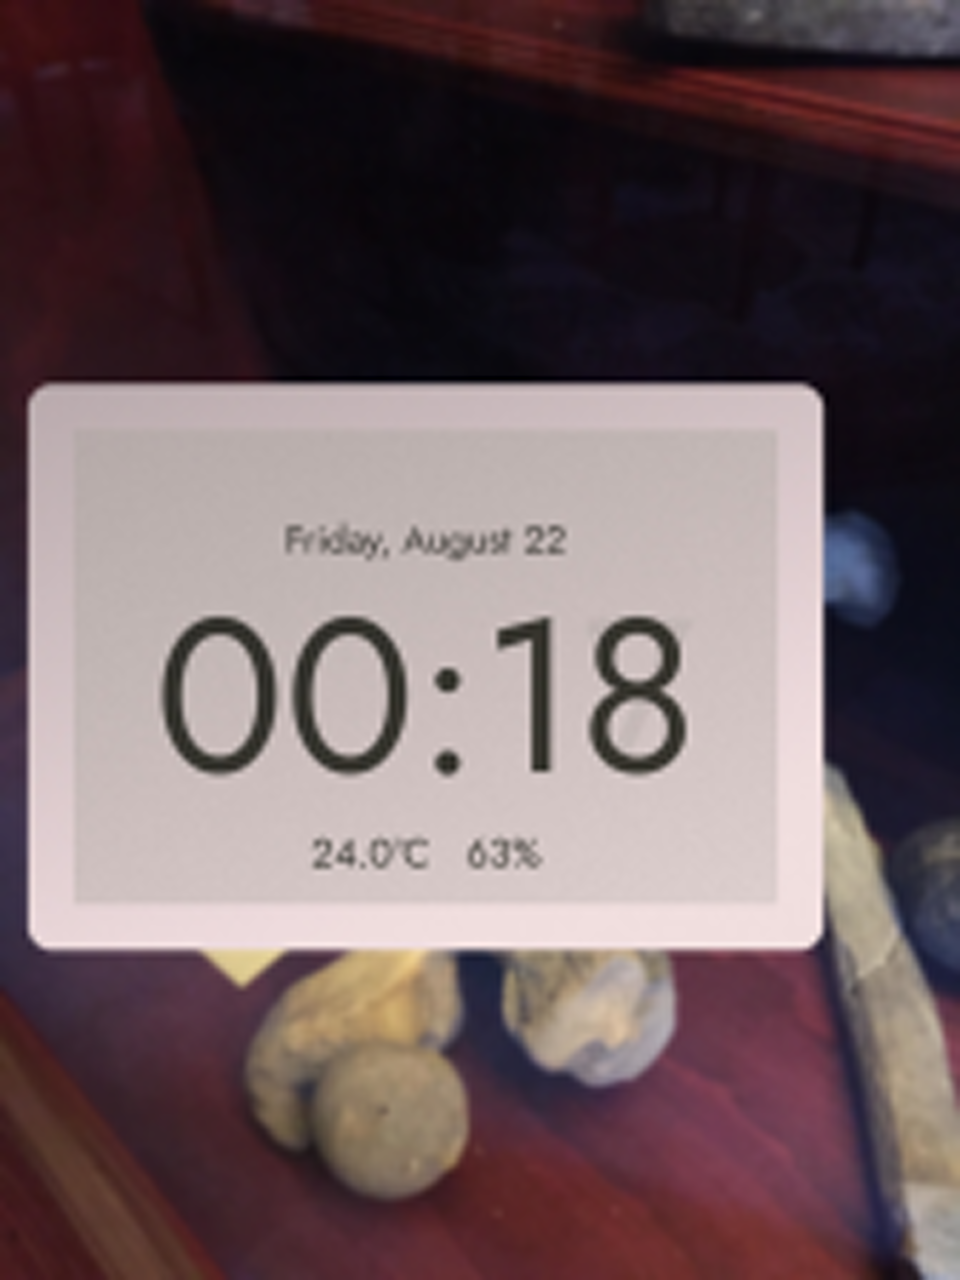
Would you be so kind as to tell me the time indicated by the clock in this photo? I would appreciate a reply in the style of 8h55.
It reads 0h18
